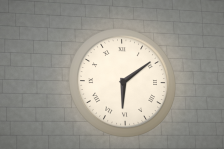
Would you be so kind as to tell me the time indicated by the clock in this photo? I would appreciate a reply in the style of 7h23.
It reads 6h09
